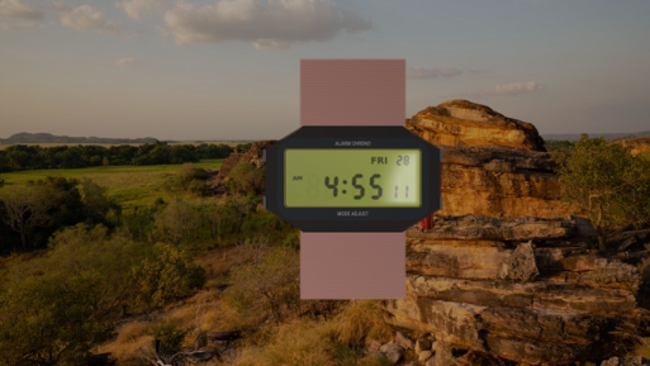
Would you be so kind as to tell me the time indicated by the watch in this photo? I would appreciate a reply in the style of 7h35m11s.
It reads 4h55m11s
